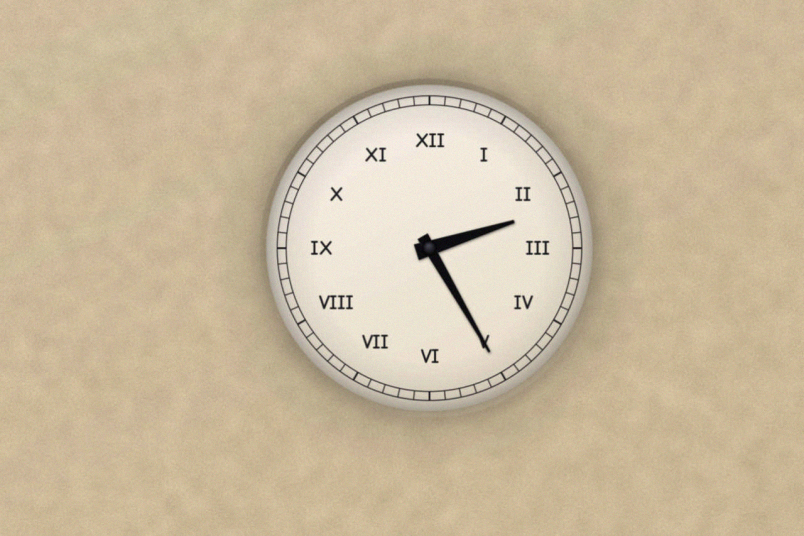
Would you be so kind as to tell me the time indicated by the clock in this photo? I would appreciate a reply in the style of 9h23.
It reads 2h25
